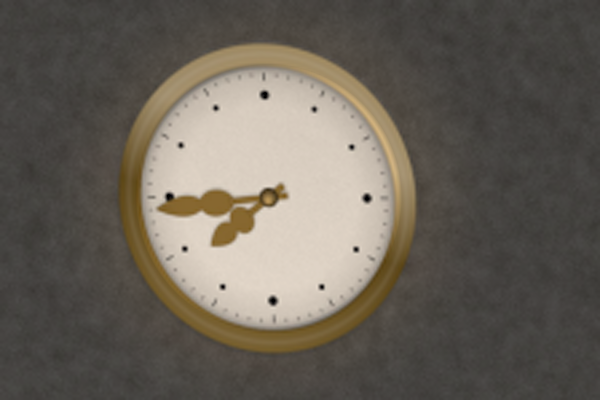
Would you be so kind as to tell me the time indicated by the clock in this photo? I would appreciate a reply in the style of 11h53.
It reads 7h44
